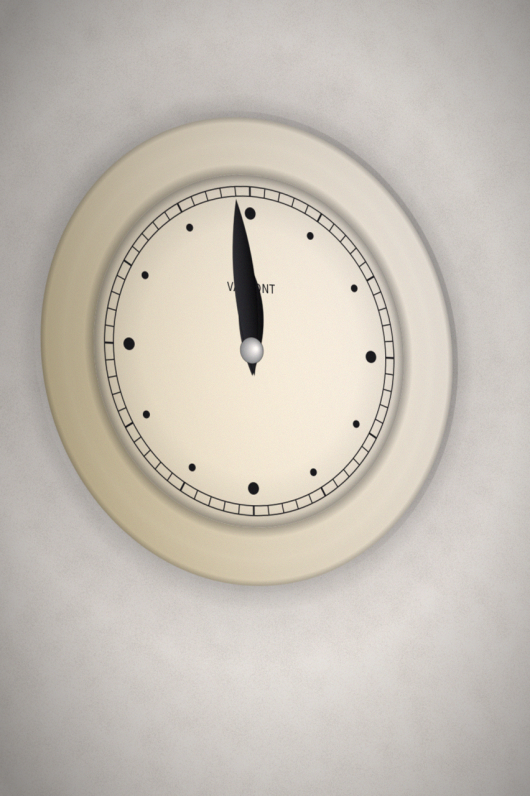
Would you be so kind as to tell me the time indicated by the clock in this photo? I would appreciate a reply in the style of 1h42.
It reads 11h59
